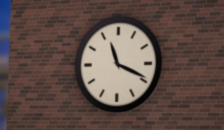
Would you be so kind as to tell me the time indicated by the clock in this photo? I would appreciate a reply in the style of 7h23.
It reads 11h19
